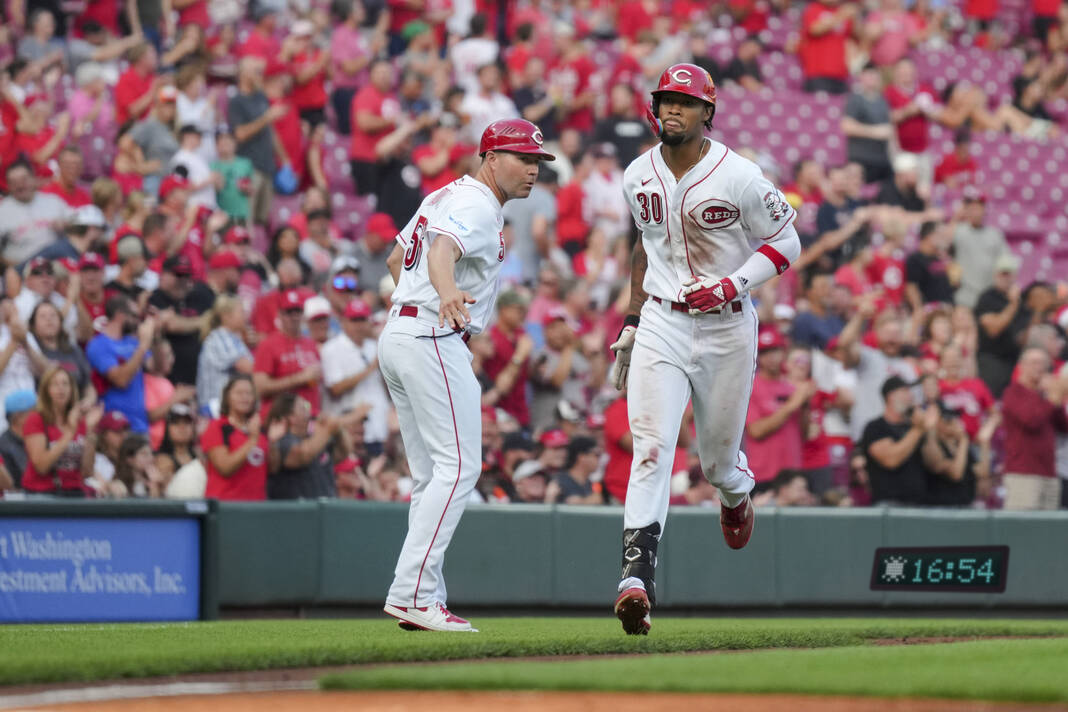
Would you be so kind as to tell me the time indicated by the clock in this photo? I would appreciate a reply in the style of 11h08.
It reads 16h54
